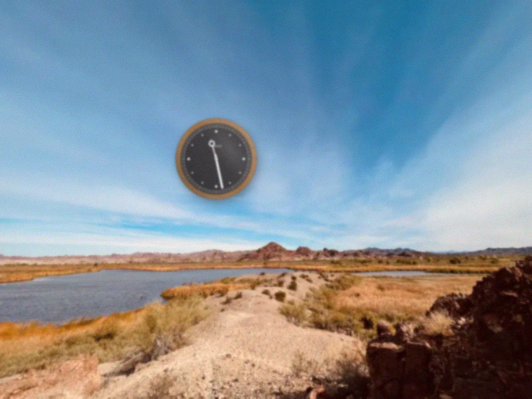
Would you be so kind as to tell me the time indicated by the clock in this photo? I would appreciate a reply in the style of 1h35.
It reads 11h28
